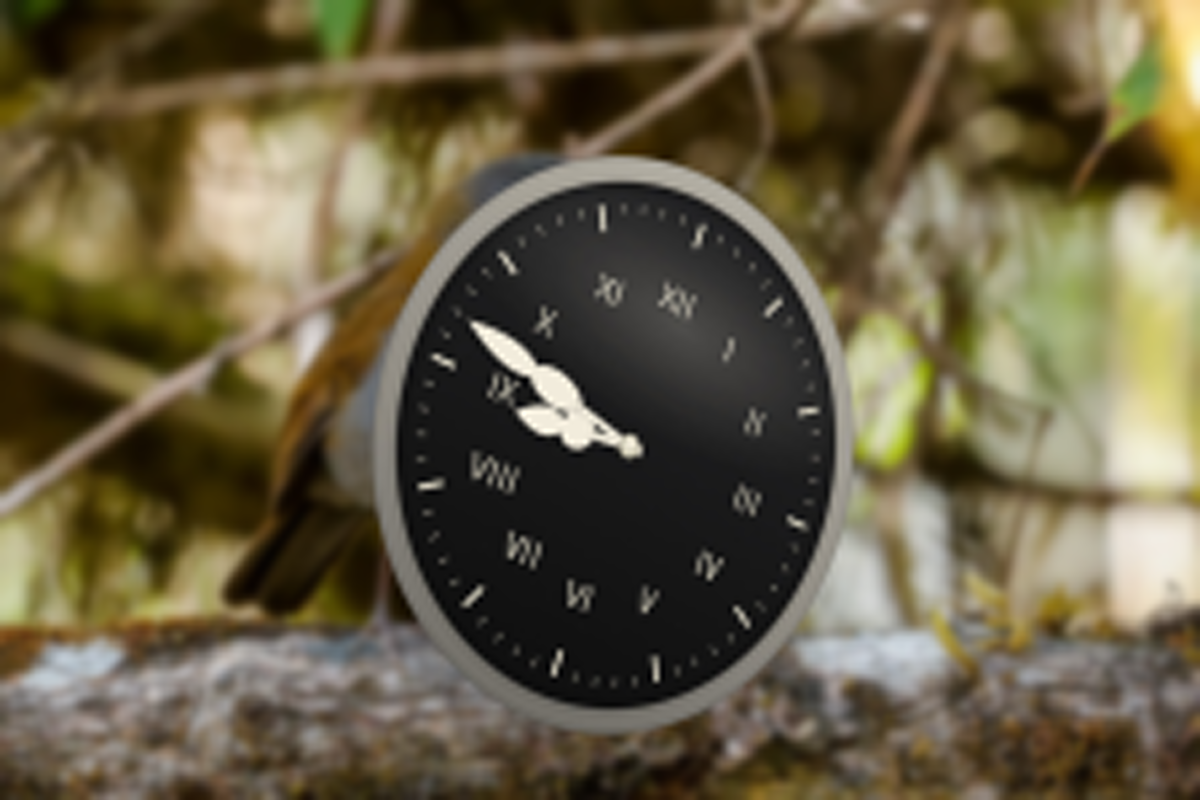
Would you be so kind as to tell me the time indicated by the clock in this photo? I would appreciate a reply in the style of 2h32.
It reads 8h47
